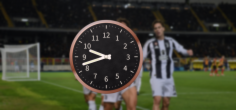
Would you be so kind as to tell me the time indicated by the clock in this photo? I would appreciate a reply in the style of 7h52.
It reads 9h42
